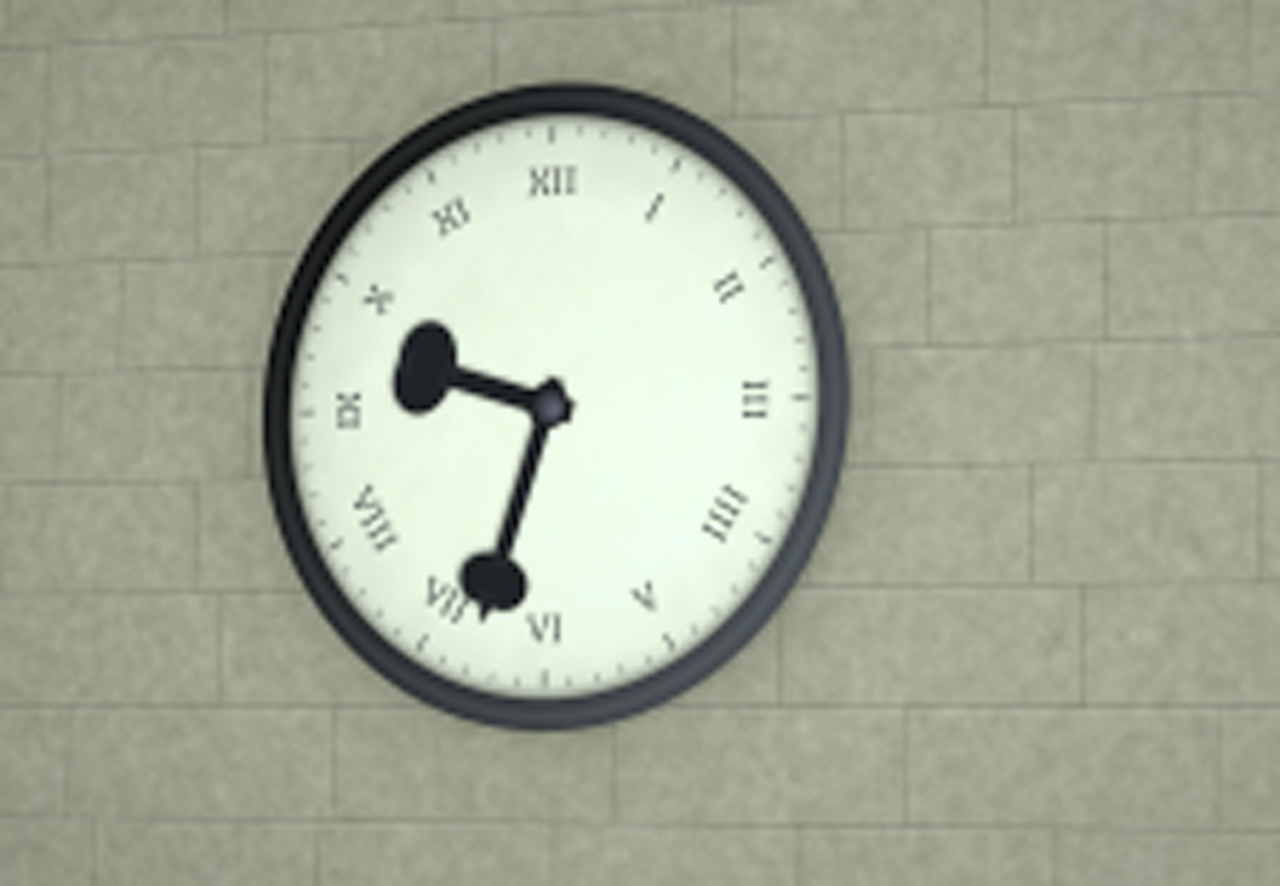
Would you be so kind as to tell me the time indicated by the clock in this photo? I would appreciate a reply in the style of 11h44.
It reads 9h33
